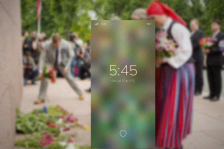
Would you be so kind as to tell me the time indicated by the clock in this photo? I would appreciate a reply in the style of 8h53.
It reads 5h45
